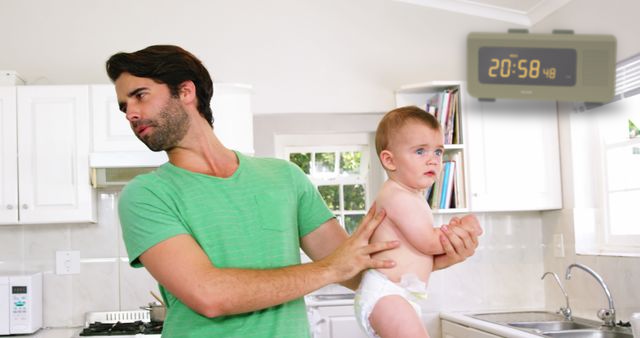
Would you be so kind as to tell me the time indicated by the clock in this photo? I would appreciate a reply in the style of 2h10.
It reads 20h58
